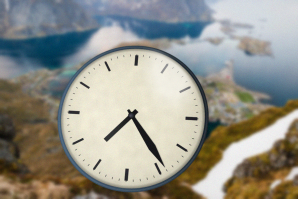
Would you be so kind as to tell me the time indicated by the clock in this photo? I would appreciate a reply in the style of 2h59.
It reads 7h24
